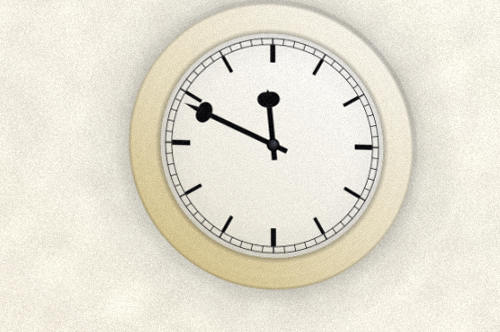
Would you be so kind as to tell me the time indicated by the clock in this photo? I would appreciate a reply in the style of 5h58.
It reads 11h49
